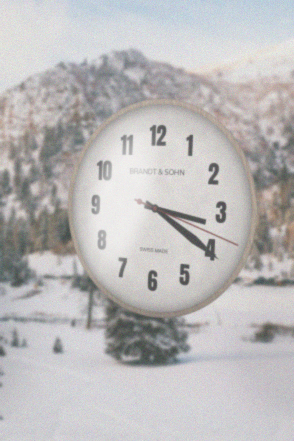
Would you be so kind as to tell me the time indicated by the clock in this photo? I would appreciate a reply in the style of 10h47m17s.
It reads 3h20m18s
